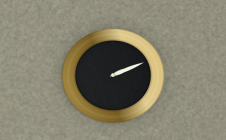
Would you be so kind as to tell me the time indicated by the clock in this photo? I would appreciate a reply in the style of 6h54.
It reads 2h11
